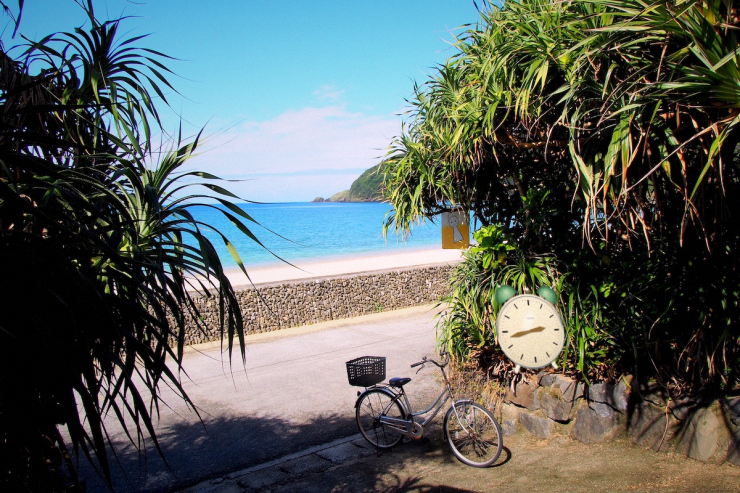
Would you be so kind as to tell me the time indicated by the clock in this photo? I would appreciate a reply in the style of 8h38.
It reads 2h43
